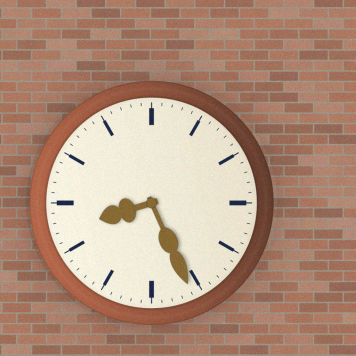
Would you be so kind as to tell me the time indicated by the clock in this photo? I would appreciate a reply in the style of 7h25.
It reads 8h26
